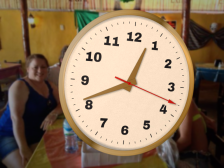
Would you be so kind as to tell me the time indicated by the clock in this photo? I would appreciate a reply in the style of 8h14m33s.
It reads 12h41m18s
